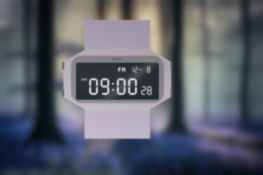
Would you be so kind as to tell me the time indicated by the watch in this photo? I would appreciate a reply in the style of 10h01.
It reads 9h00
